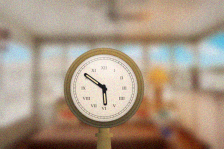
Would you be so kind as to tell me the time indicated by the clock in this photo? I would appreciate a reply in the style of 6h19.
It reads 5h51
